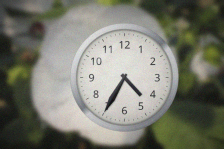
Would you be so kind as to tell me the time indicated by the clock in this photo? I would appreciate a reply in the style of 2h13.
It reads 4h35
